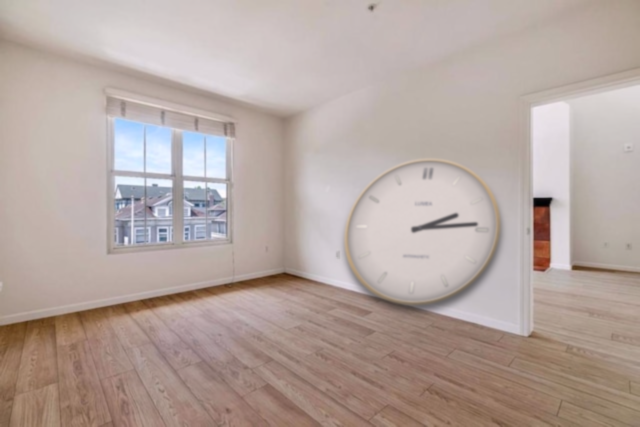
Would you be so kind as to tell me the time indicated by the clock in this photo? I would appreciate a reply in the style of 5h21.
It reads 2h14
